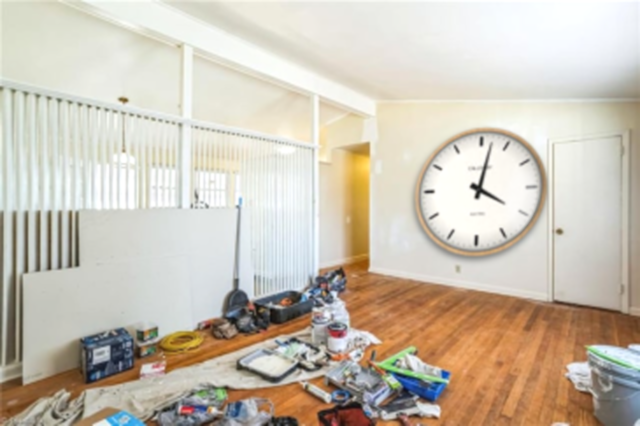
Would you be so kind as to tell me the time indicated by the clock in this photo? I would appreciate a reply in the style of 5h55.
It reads 4h02
